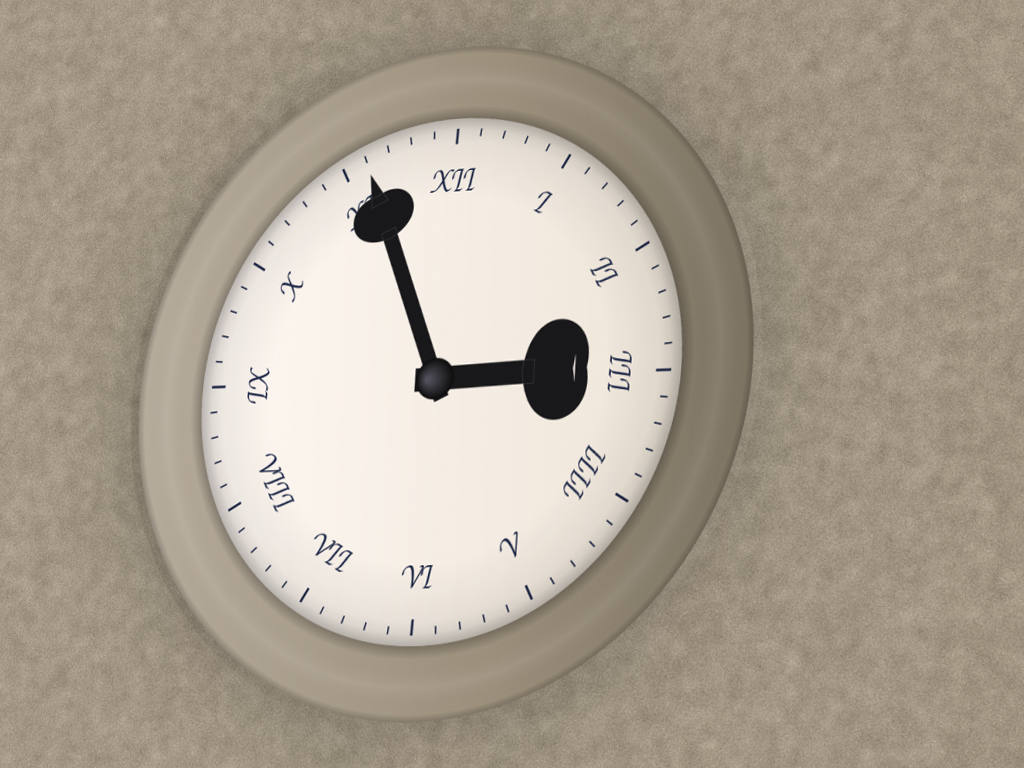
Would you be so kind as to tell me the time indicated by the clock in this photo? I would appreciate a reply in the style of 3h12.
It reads 2h56
